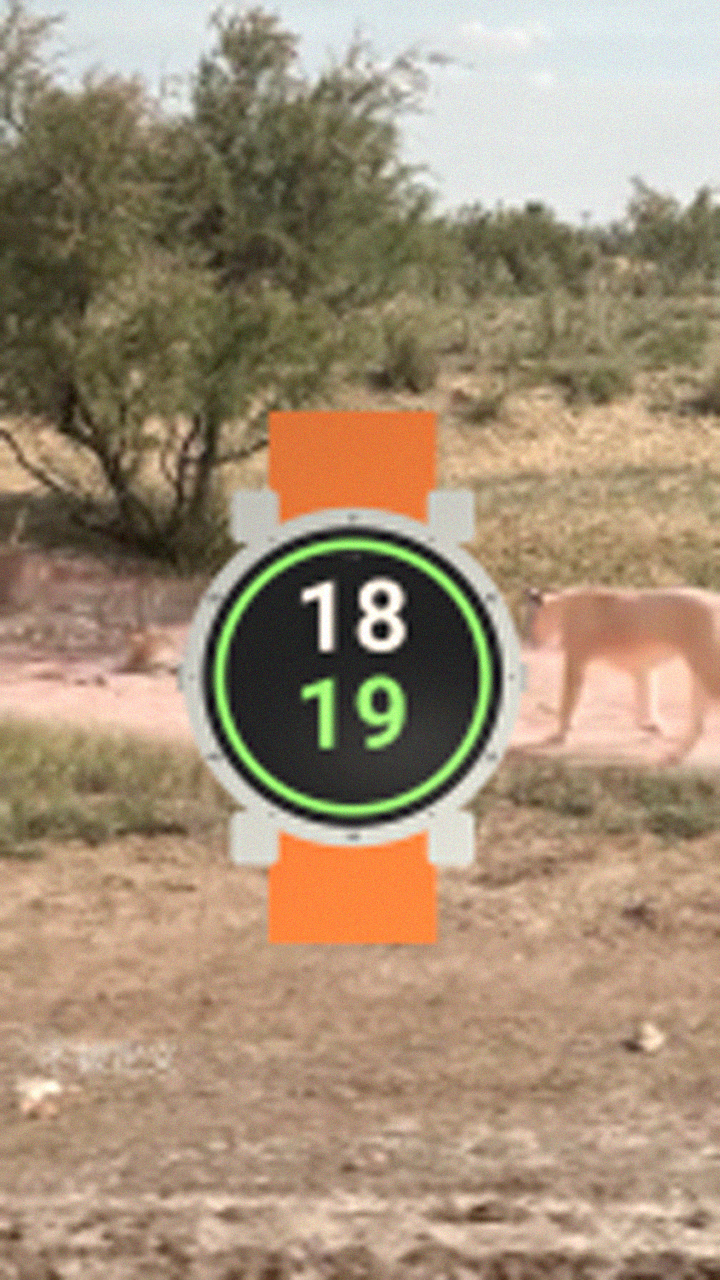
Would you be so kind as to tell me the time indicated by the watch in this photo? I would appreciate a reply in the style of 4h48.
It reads 18h19
